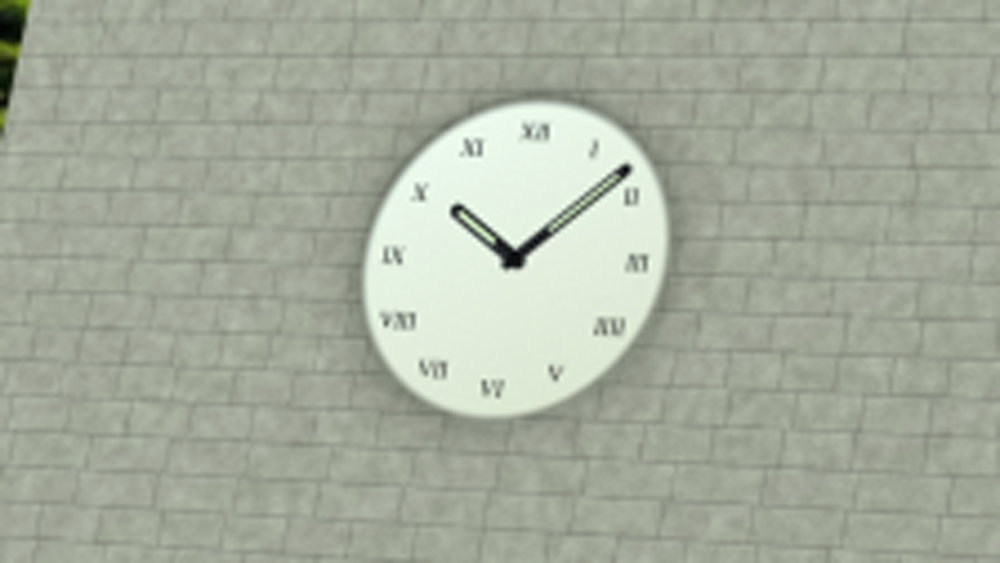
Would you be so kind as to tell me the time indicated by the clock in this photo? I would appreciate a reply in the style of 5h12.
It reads 10h08
